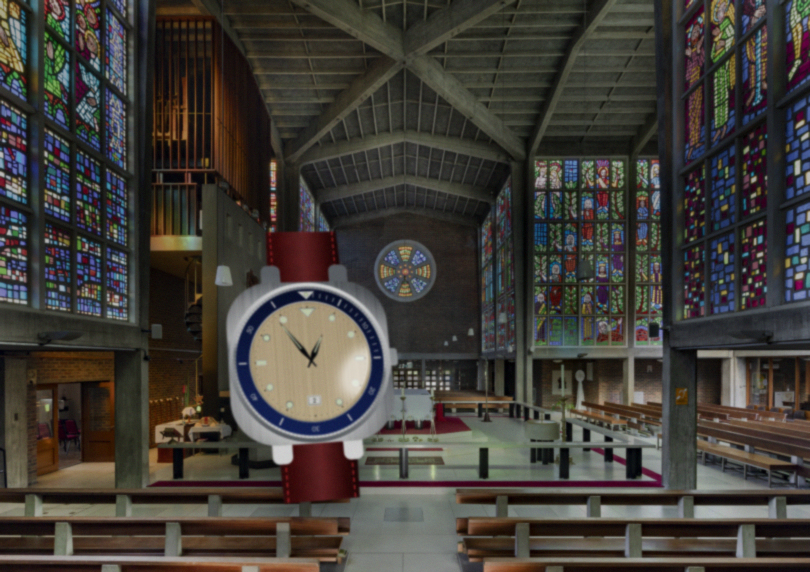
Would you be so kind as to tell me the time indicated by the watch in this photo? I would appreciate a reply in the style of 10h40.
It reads 12h54
